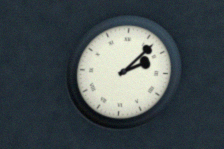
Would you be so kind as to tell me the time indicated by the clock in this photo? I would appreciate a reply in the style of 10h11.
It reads 2h07
